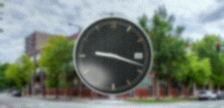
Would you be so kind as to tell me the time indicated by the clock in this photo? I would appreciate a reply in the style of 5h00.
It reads 9h18
